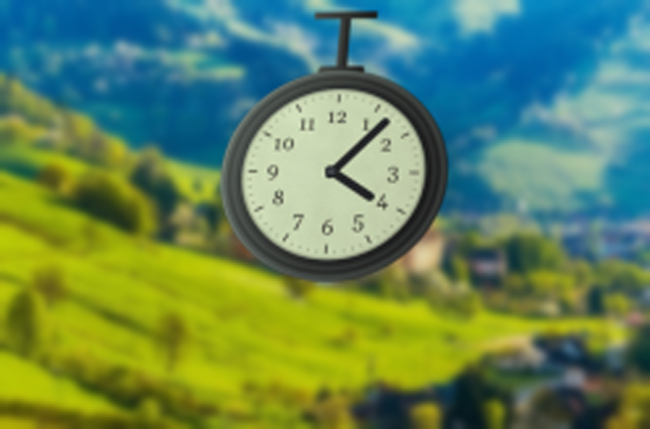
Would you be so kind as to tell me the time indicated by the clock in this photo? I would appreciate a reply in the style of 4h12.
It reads 4h07
